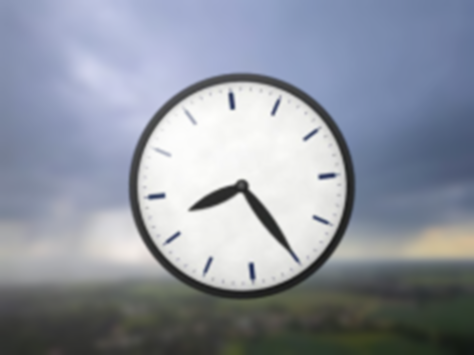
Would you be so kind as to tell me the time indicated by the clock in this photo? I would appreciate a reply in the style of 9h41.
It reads 8h25
